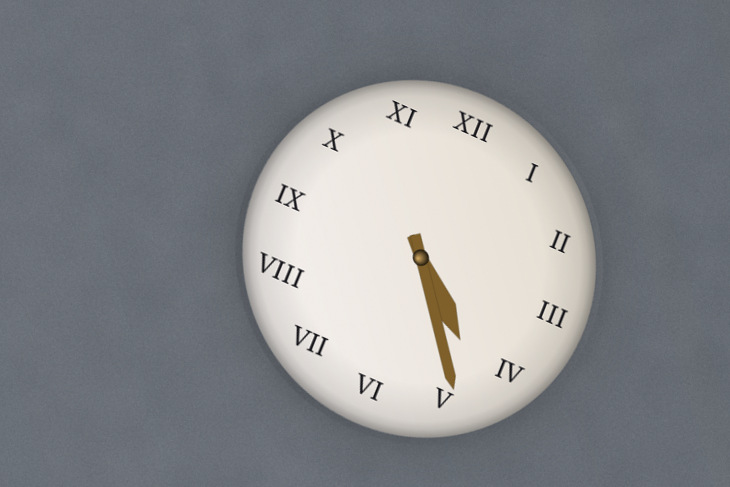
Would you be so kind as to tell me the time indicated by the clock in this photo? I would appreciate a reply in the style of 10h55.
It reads 4h24
